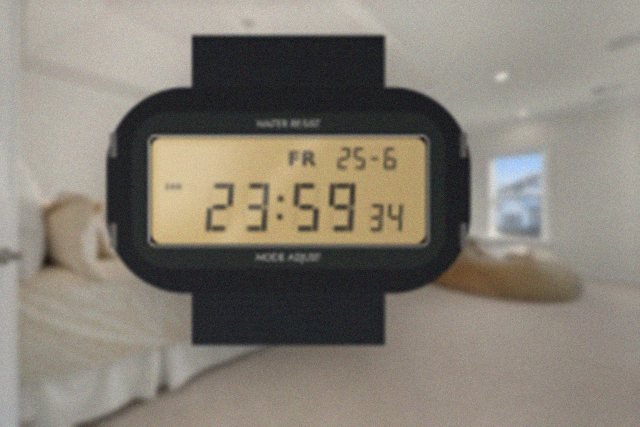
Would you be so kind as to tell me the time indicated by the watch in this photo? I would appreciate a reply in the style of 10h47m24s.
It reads 23h59m34s
